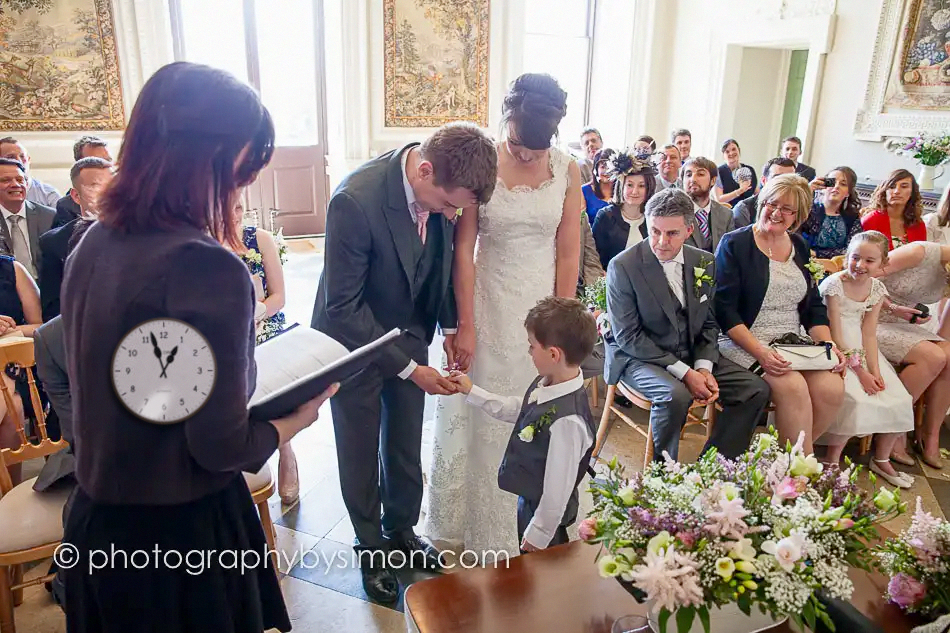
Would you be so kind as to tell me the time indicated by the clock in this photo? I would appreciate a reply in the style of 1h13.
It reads 12h57
